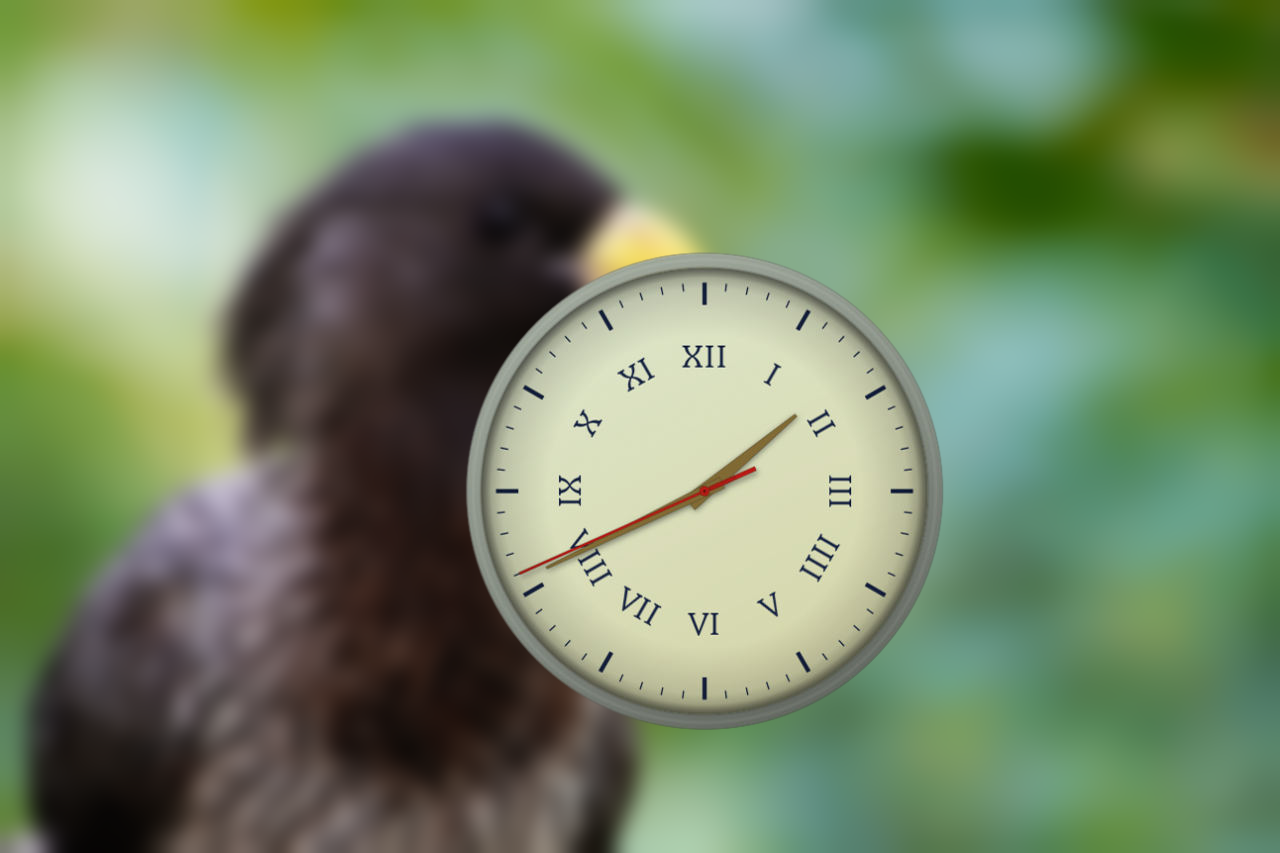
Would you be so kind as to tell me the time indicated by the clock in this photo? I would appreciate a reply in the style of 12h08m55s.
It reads 1h40m41s
